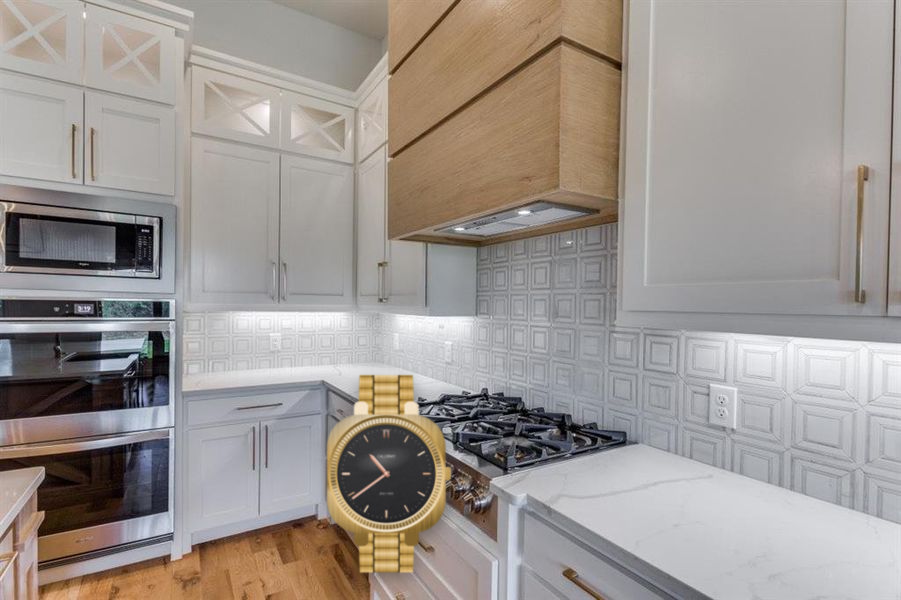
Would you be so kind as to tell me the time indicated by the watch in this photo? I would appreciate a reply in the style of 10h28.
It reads 10h39
